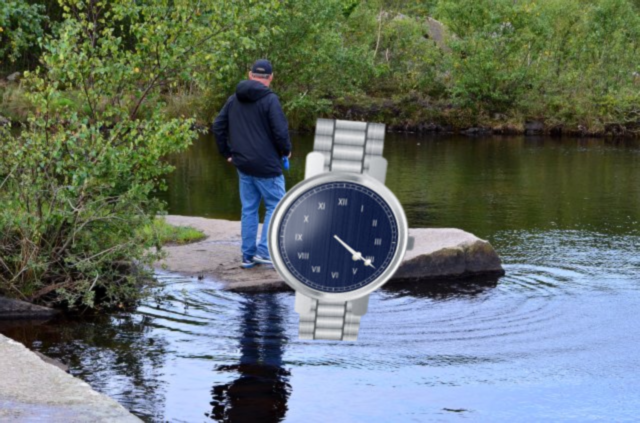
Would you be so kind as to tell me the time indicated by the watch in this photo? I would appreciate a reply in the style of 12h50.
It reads 4h21
